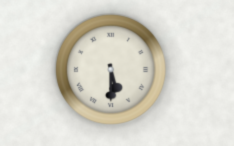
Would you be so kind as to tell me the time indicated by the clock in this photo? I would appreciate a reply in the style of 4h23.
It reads 5h30
